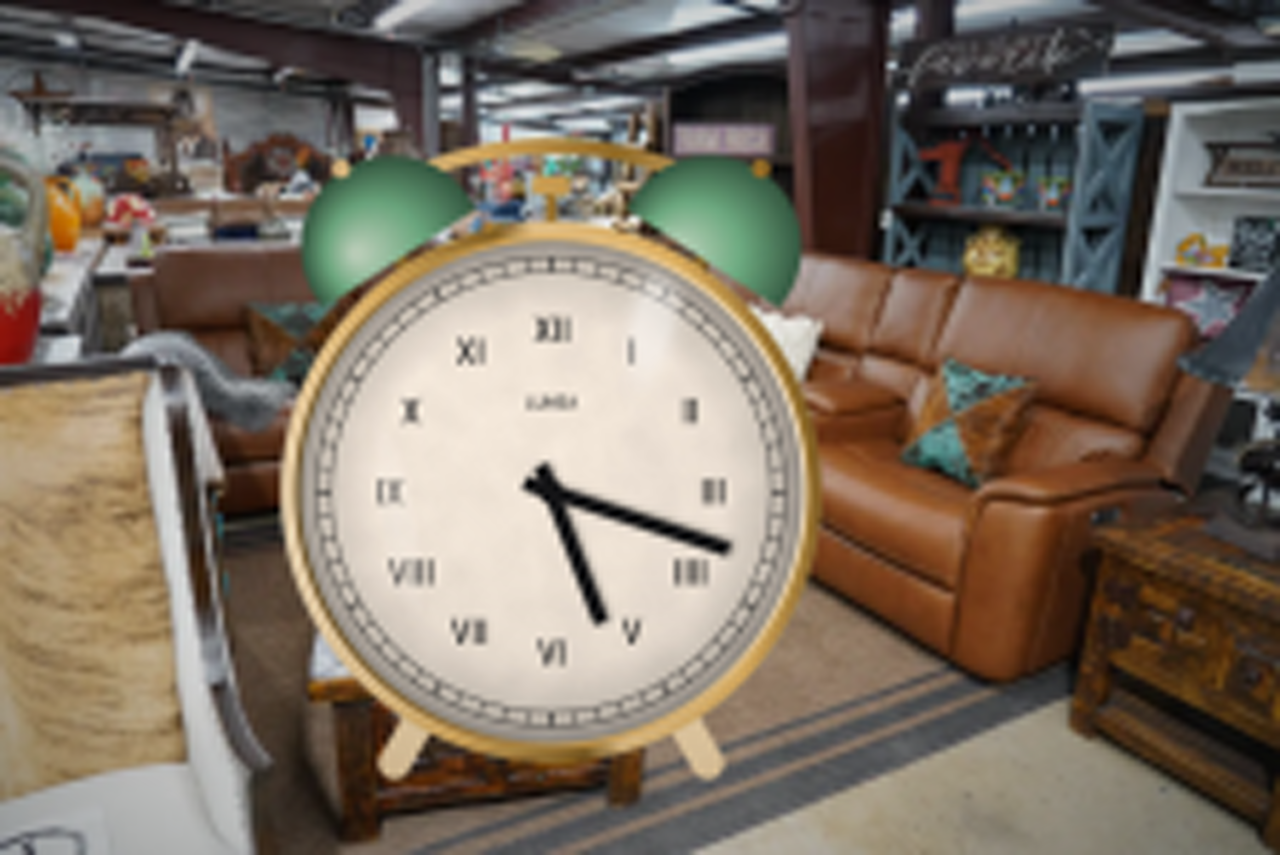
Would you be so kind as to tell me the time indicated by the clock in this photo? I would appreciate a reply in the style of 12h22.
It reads 5h18
